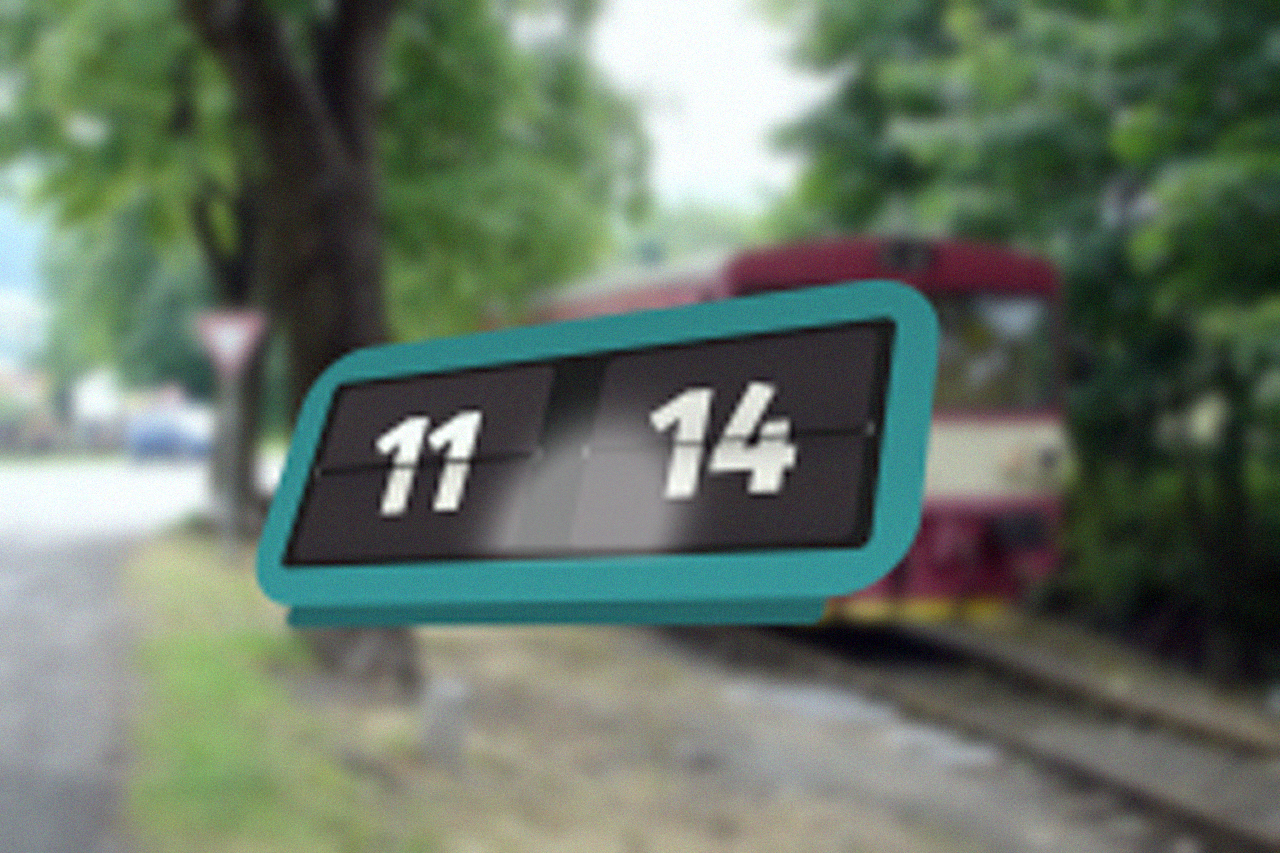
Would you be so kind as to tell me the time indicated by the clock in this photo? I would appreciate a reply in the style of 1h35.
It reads 11h14
